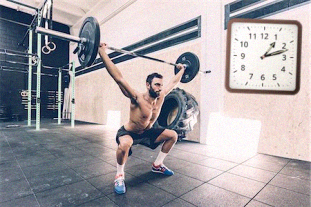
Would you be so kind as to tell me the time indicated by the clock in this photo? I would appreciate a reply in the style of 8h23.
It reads 1h12
